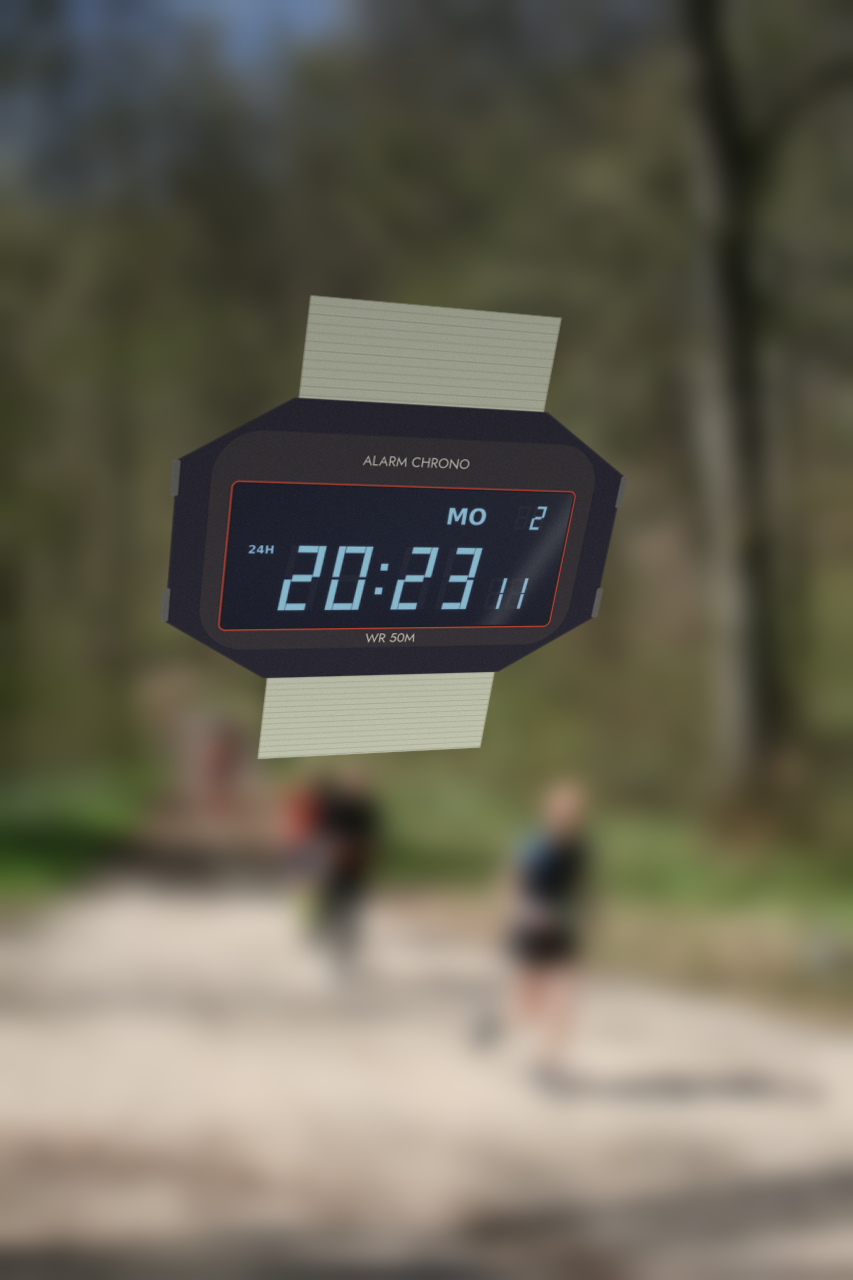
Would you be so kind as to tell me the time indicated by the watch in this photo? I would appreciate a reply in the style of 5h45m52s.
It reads 20h23m11s
